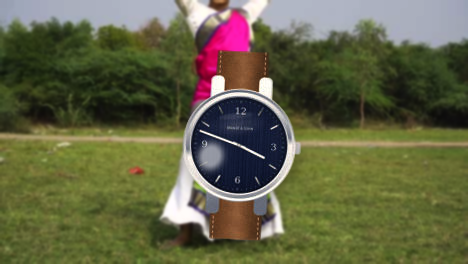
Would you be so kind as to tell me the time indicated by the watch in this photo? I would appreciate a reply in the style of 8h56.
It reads 3h48
